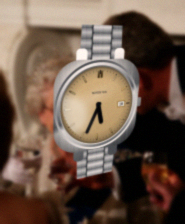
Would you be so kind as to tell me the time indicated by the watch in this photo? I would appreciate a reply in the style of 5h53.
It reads 5h34
